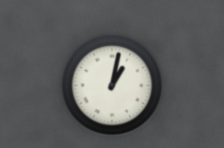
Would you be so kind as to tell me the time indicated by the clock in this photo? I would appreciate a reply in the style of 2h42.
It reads 1h02
